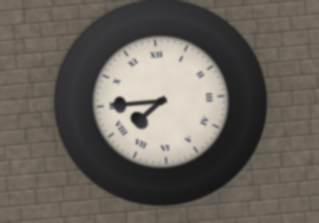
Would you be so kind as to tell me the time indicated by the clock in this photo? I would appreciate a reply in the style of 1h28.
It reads 7h45
